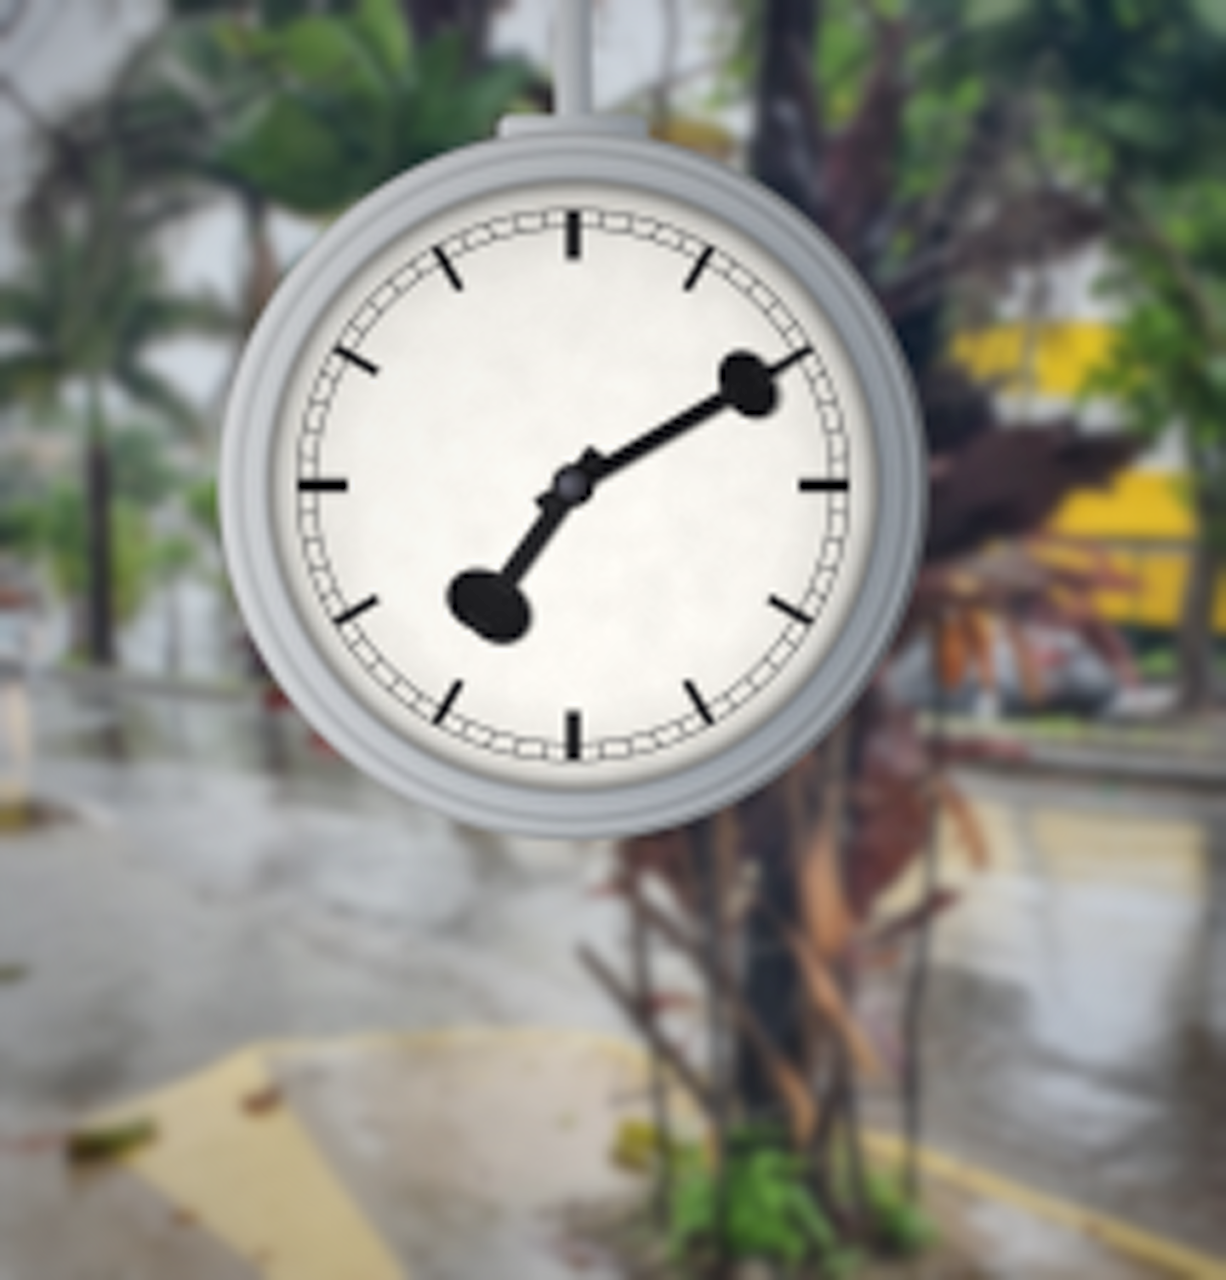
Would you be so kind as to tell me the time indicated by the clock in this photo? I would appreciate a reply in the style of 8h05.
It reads 7h10
